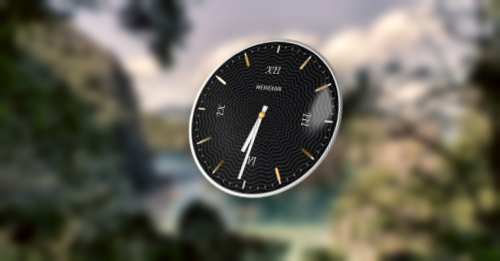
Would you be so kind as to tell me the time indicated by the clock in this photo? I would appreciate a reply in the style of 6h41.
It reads 6h31
